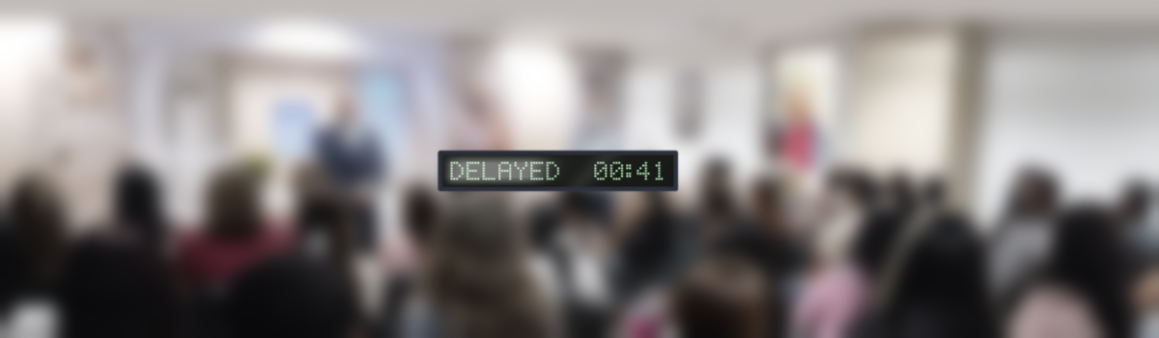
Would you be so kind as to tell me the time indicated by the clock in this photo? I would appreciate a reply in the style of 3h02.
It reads 0h41
